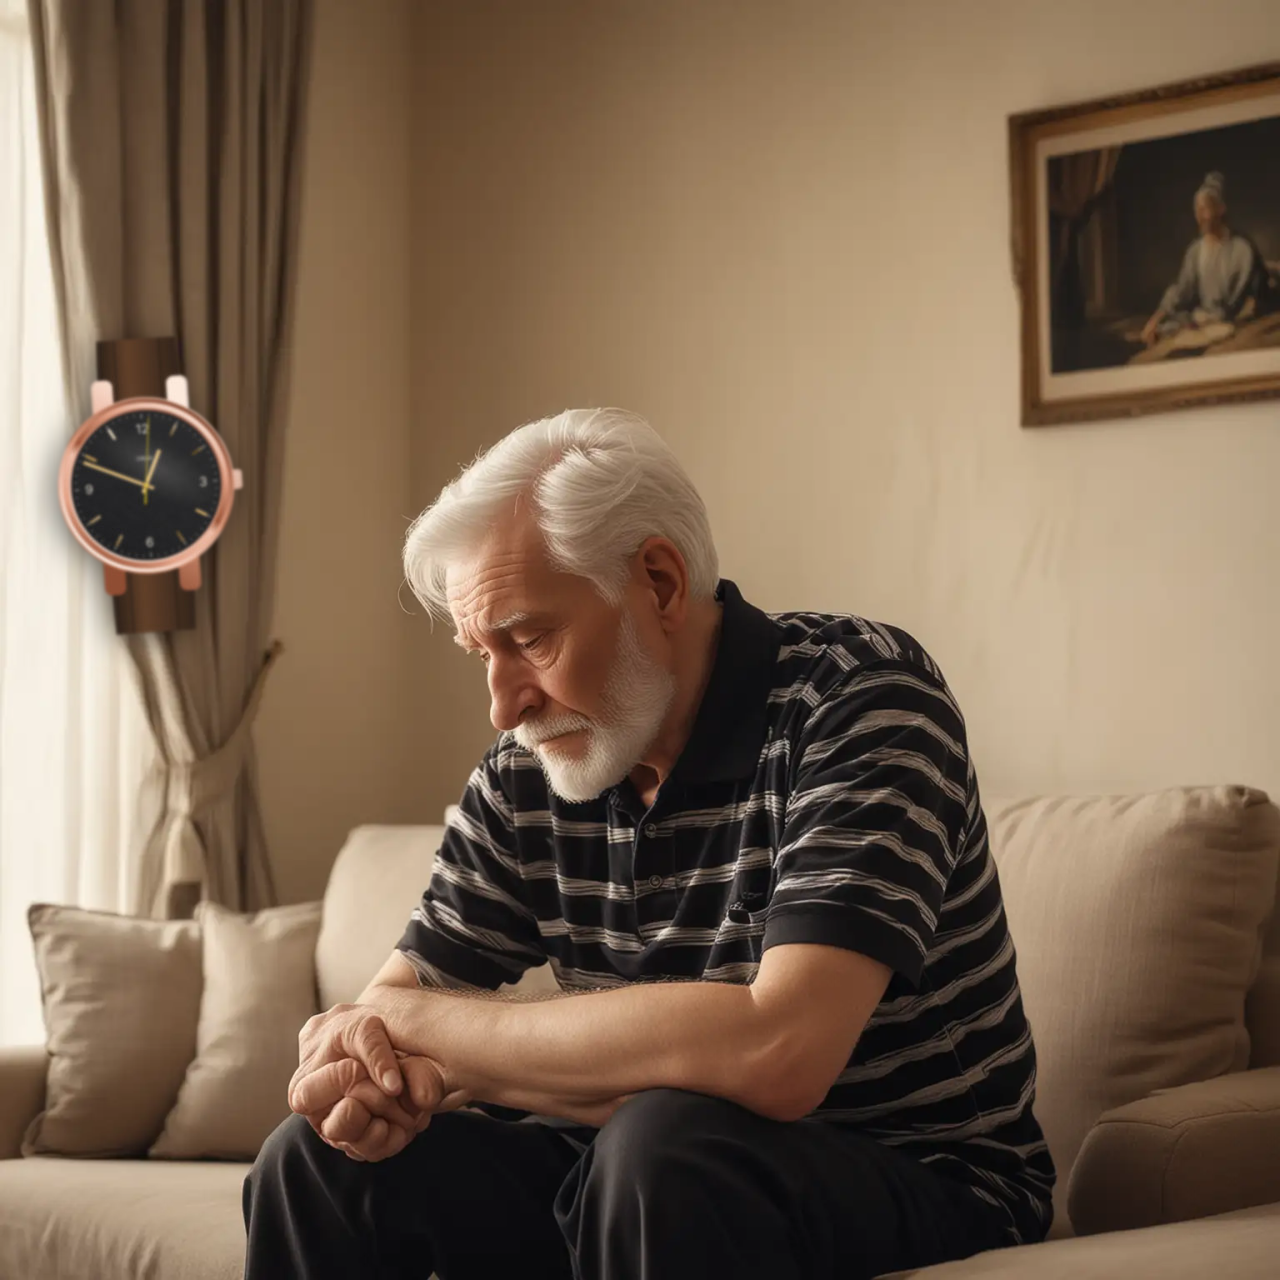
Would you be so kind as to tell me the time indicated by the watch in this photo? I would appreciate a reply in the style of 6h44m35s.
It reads 12h49m01s
